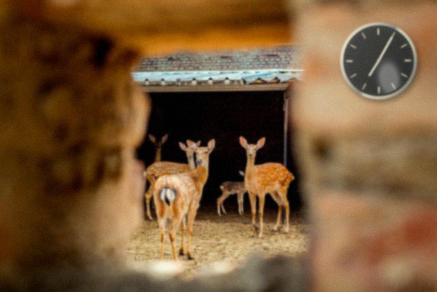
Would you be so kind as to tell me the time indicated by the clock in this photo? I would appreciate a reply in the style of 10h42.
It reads 7h05
